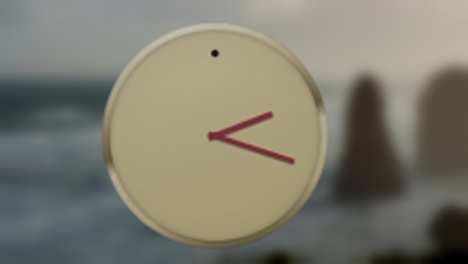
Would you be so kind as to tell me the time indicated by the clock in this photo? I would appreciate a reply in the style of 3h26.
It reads 2h18
